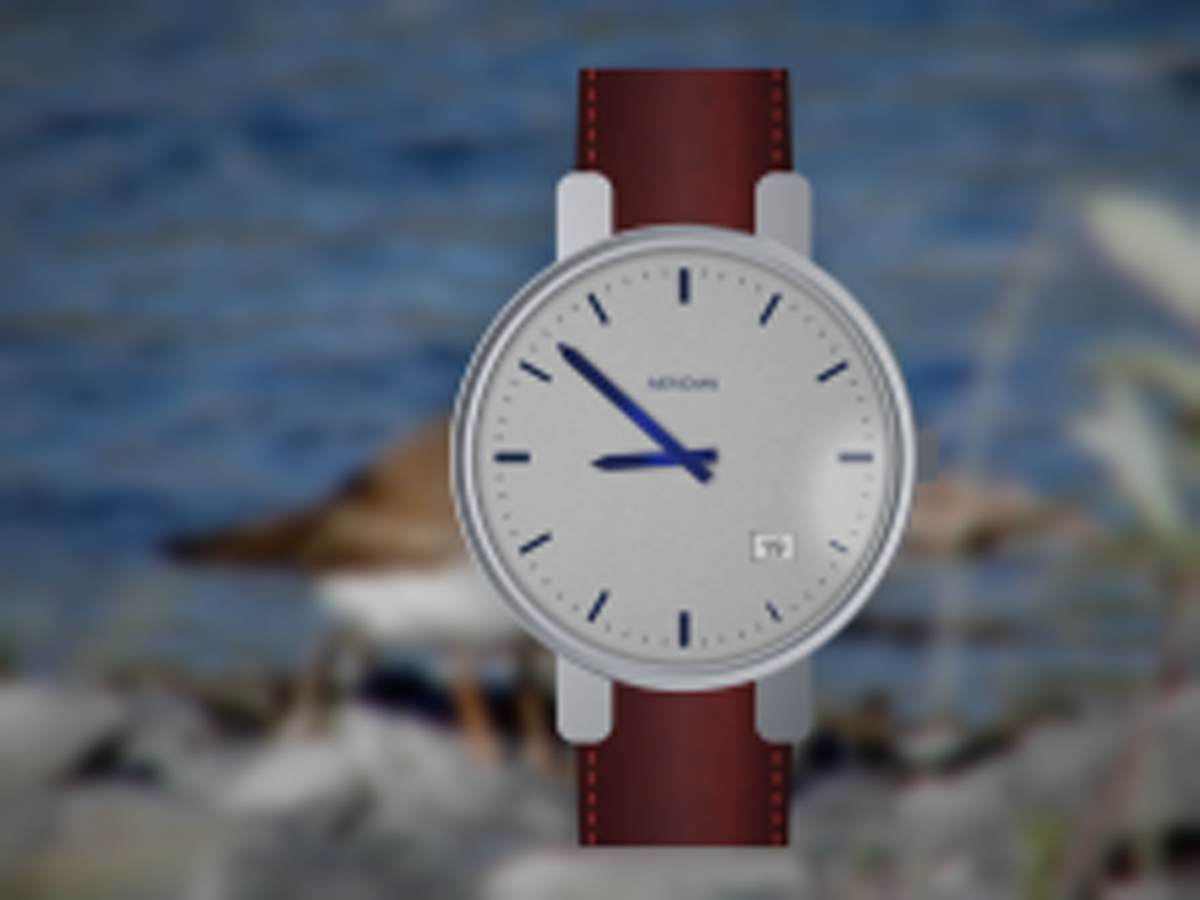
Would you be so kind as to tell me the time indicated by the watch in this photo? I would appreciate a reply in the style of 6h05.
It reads 8h52
